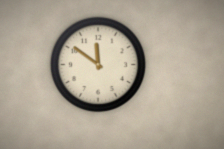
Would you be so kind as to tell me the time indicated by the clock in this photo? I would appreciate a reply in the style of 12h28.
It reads 11h51
